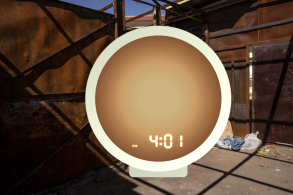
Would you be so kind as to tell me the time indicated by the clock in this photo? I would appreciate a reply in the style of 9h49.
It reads 4h01
